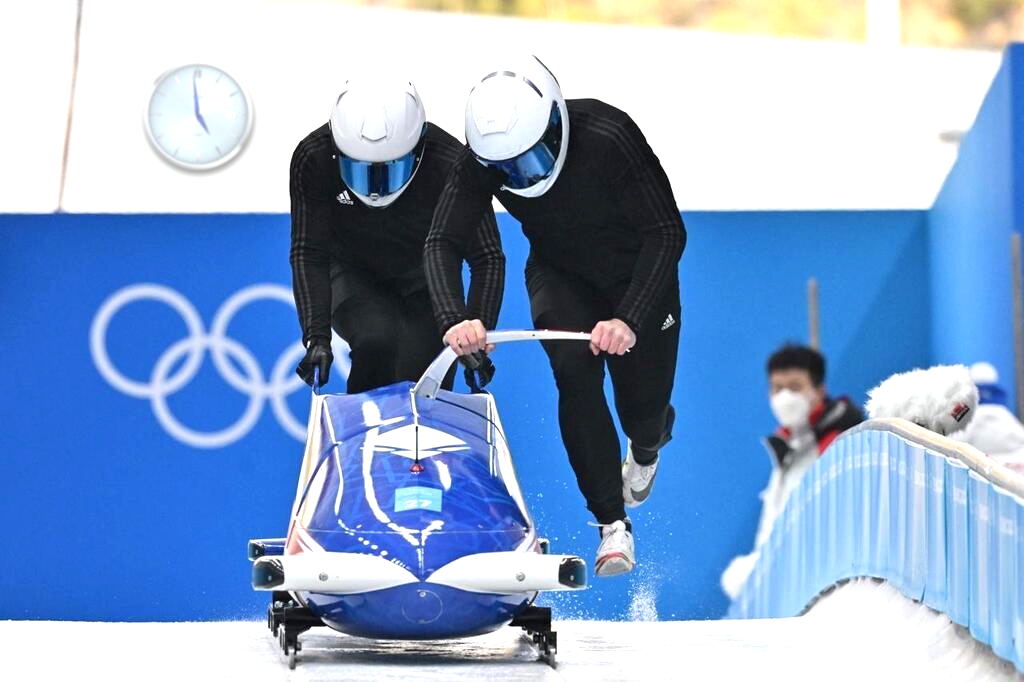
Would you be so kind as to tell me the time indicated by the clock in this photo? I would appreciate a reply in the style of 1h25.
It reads 4h59
